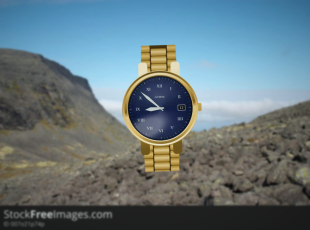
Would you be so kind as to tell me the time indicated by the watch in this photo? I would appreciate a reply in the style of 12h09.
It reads 8h52
